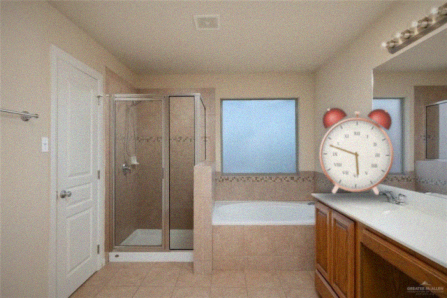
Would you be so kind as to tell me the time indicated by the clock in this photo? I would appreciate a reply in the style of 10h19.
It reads 5h48
